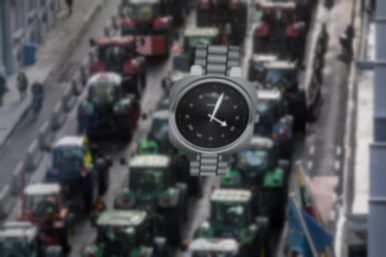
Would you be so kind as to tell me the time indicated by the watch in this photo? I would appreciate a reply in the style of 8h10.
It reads 4h03
